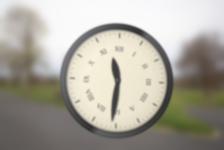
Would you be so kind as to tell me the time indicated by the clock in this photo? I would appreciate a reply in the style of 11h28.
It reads 11h31
